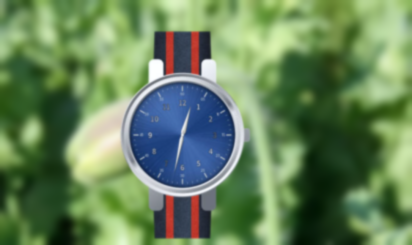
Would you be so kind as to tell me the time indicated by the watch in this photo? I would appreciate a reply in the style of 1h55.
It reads 12h32
